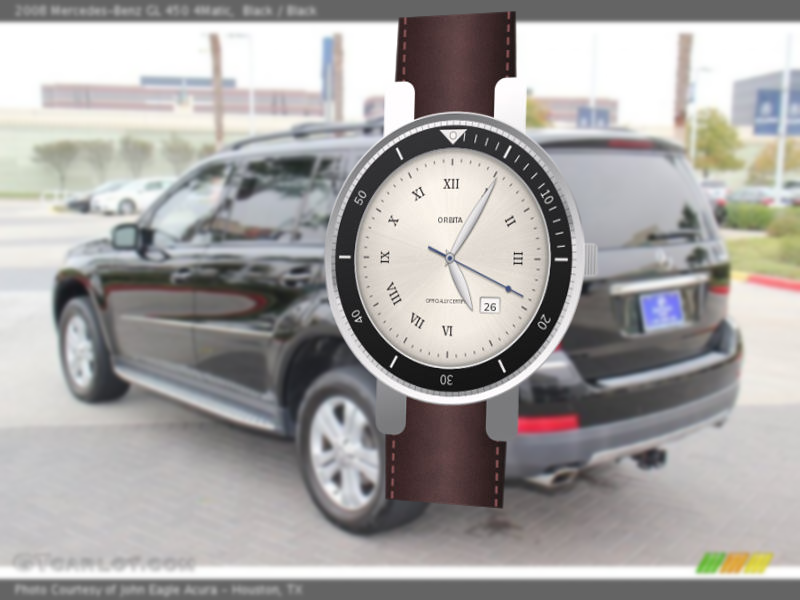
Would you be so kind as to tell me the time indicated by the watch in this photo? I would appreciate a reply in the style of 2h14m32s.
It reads 5h05m19s
